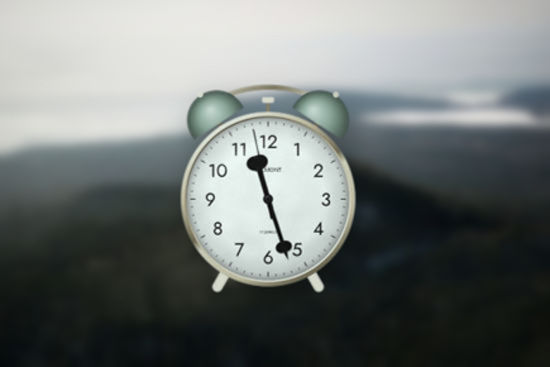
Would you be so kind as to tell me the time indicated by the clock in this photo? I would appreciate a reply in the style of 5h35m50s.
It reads 11h26m58s
